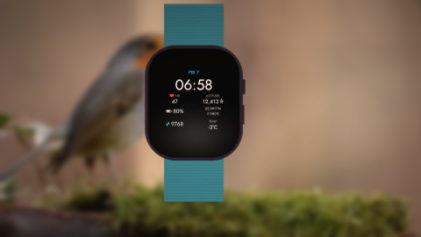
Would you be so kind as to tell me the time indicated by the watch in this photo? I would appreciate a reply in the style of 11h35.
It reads 6h58
